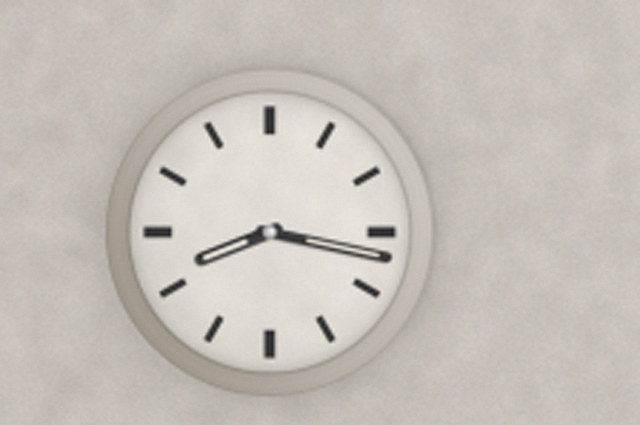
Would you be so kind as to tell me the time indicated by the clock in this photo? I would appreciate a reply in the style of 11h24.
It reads 8h17
